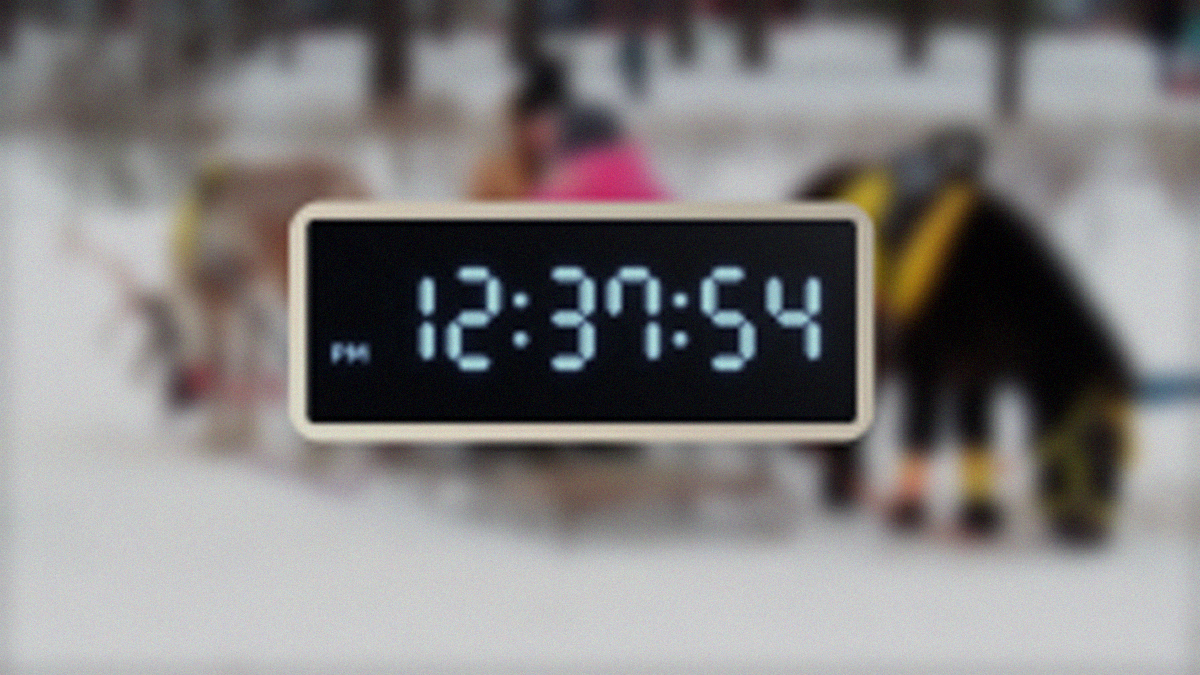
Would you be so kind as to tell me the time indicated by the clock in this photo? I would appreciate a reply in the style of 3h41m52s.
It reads 12h37m54s
